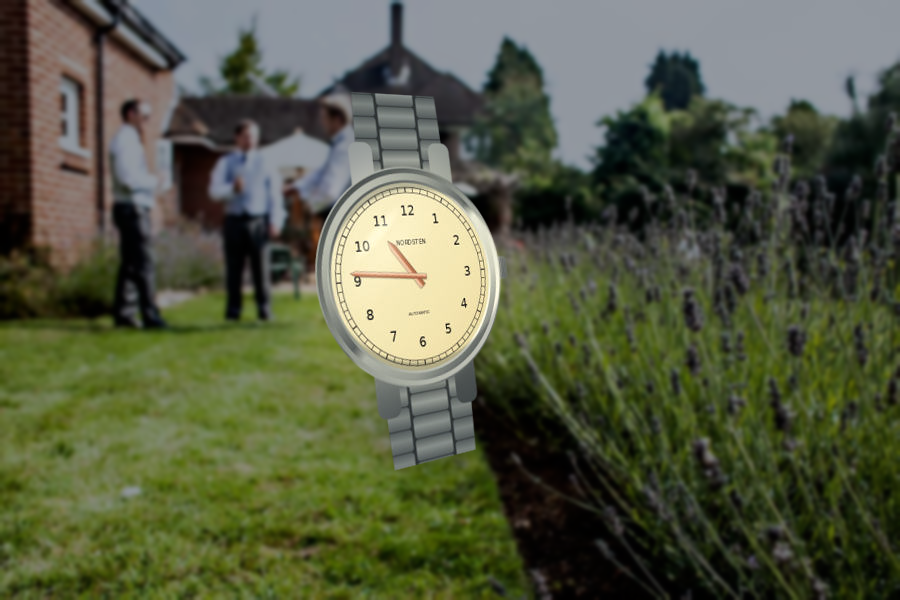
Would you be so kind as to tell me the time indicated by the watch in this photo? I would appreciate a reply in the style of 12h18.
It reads 10h46
